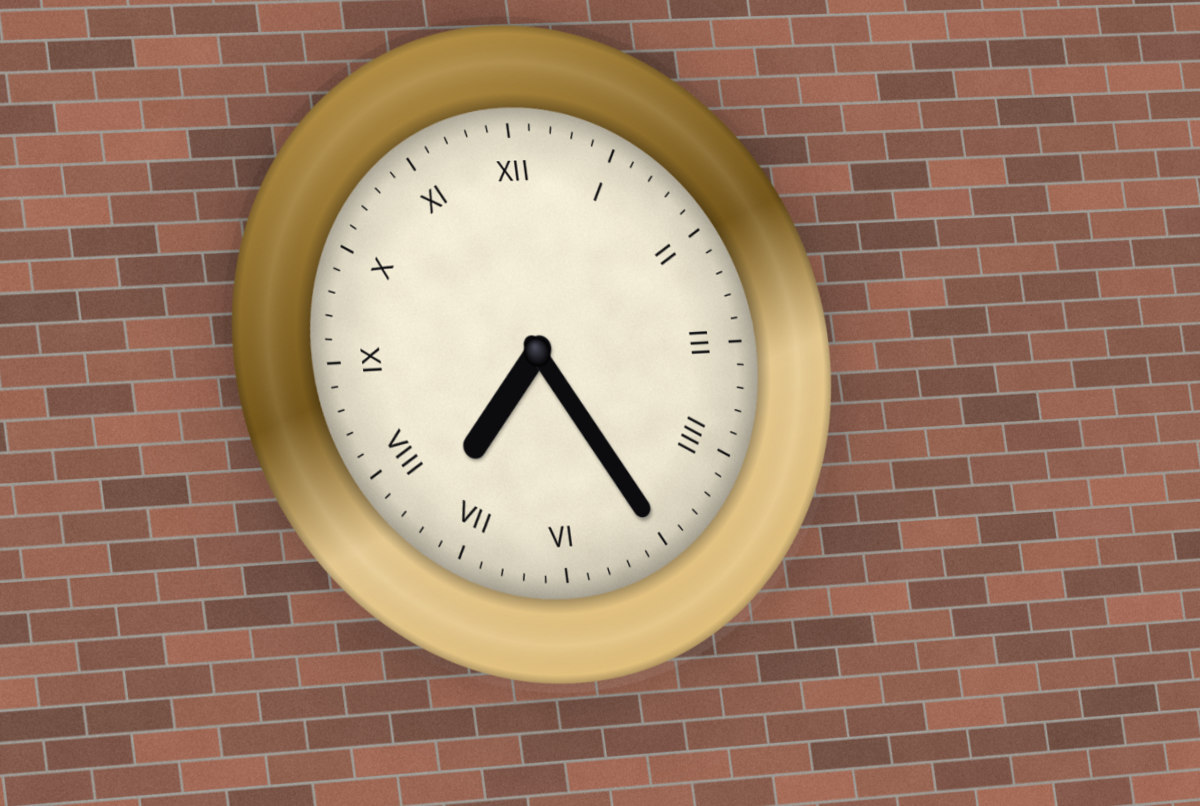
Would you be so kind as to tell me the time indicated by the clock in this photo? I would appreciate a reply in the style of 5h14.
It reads 7h25
